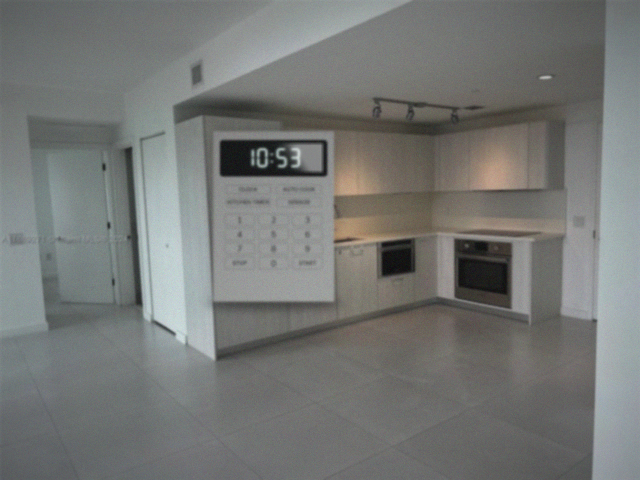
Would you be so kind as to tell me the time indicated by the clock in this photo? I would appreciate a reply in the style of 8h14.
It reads 10h53
